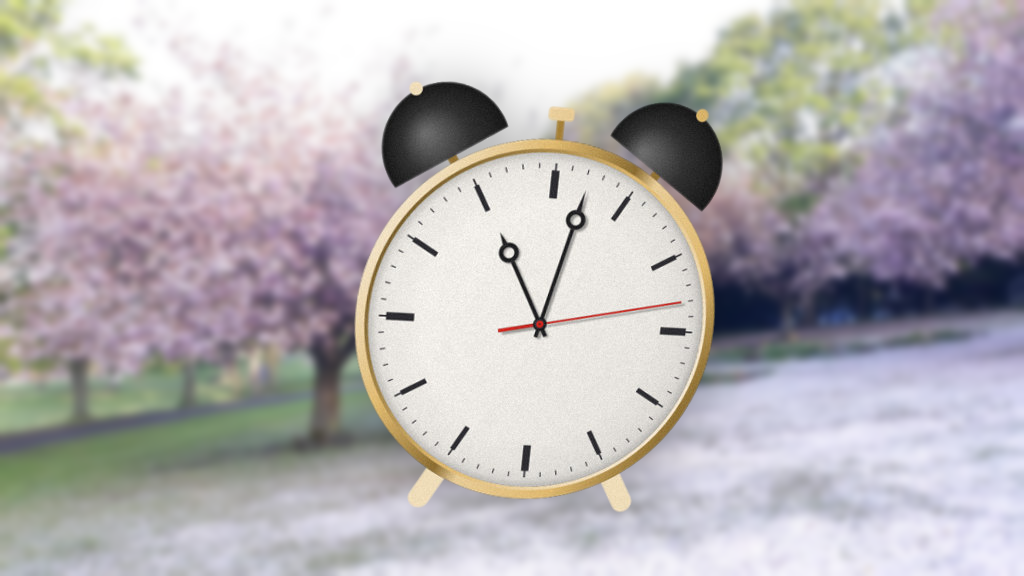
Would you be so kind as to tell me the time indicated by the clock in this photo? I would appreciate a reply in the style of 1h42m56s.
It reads 11h02m13s
